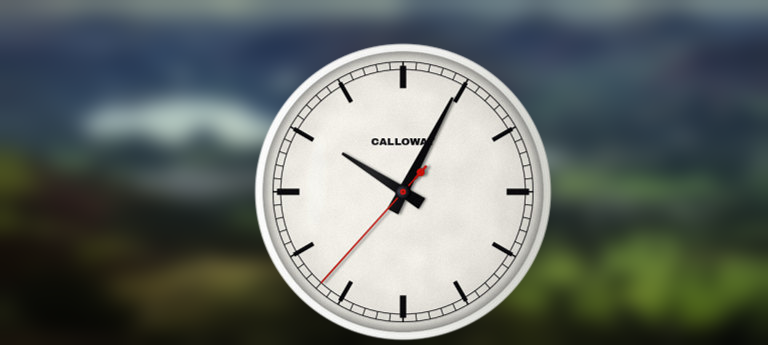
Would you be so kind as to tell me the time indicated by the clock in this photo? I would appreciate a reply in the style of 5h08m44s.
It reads 10h04m37s
